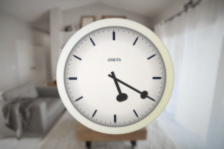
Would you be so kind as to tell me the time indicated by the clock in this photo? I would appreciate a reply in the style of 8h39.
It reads 5h20
